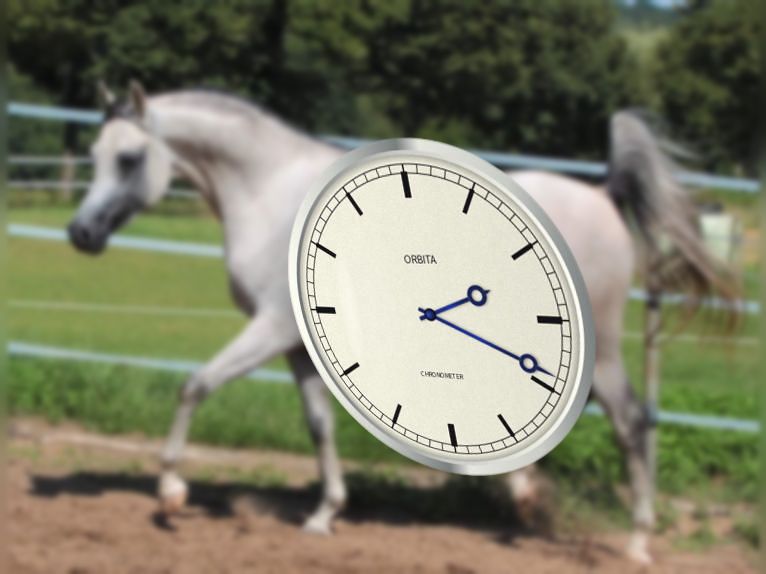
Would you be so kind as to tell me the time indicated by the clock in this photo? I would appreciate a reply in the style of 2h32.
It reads 2h19
